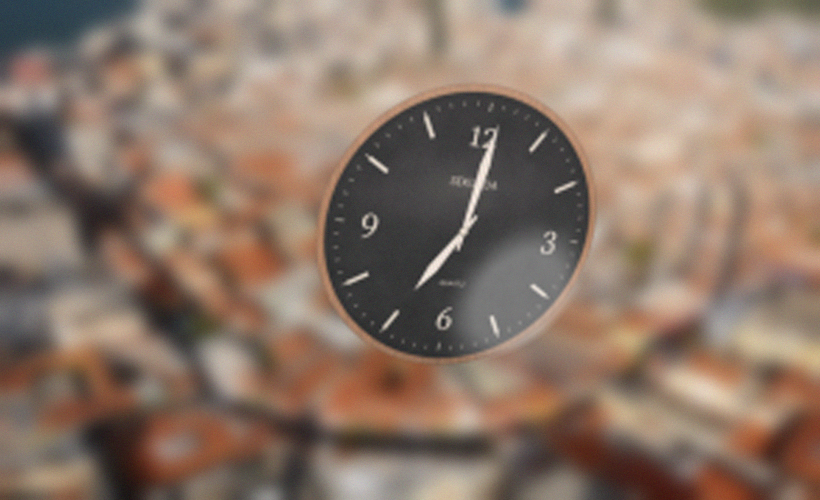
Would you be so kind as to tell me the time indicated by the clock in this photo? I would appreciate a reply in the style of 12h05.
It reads 7h01
